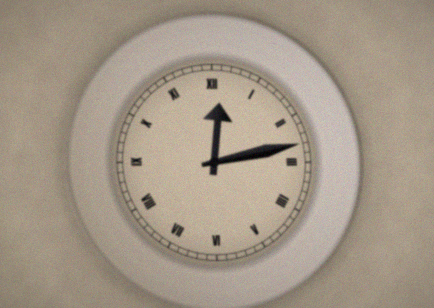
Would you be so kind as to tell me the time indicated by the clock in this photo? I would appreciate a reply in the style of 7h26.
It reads 12h13
